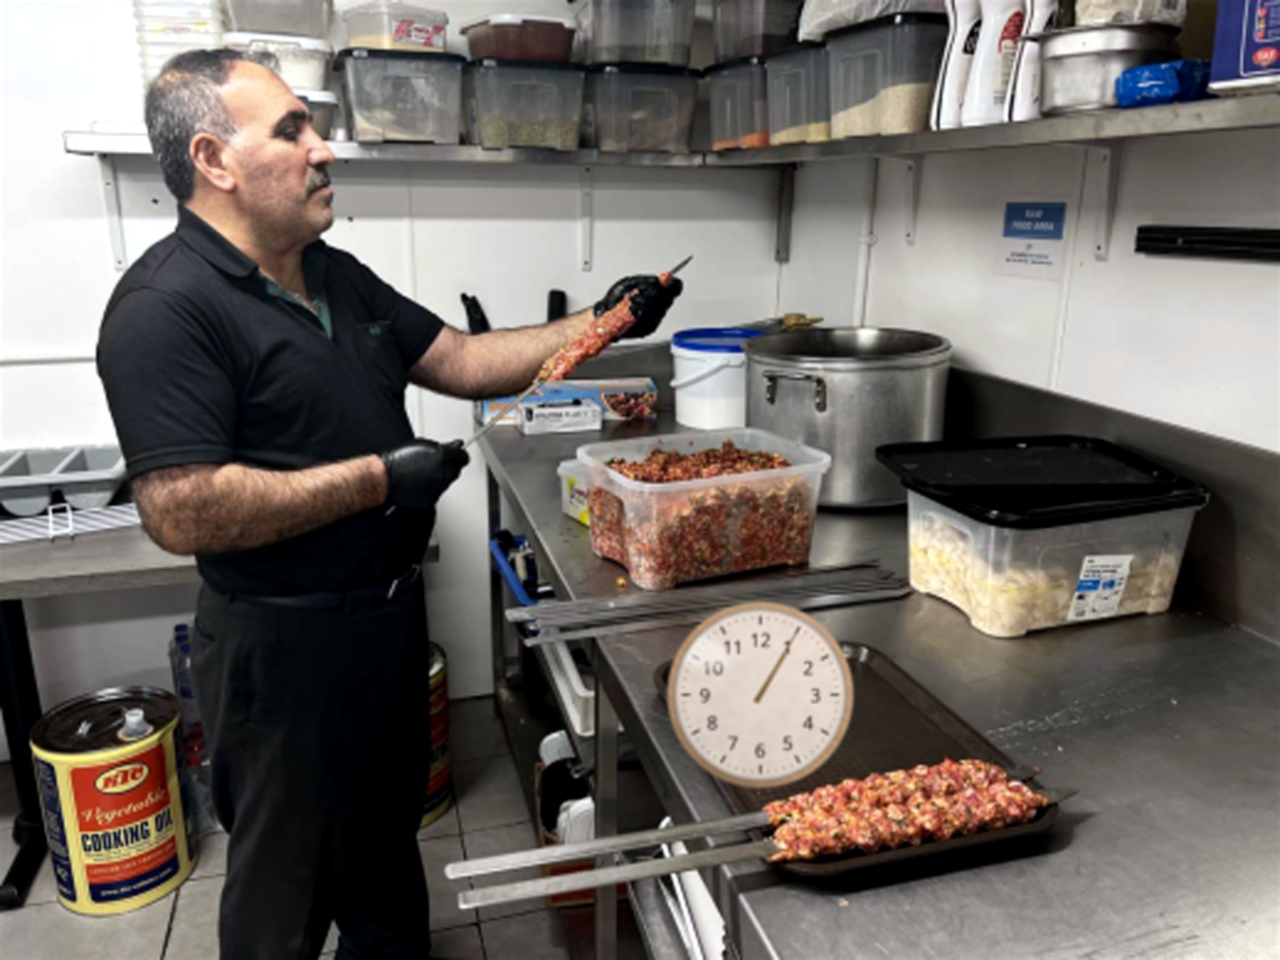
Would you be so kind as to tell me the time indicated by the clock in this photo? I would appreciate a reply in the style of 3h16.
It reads 1h05
